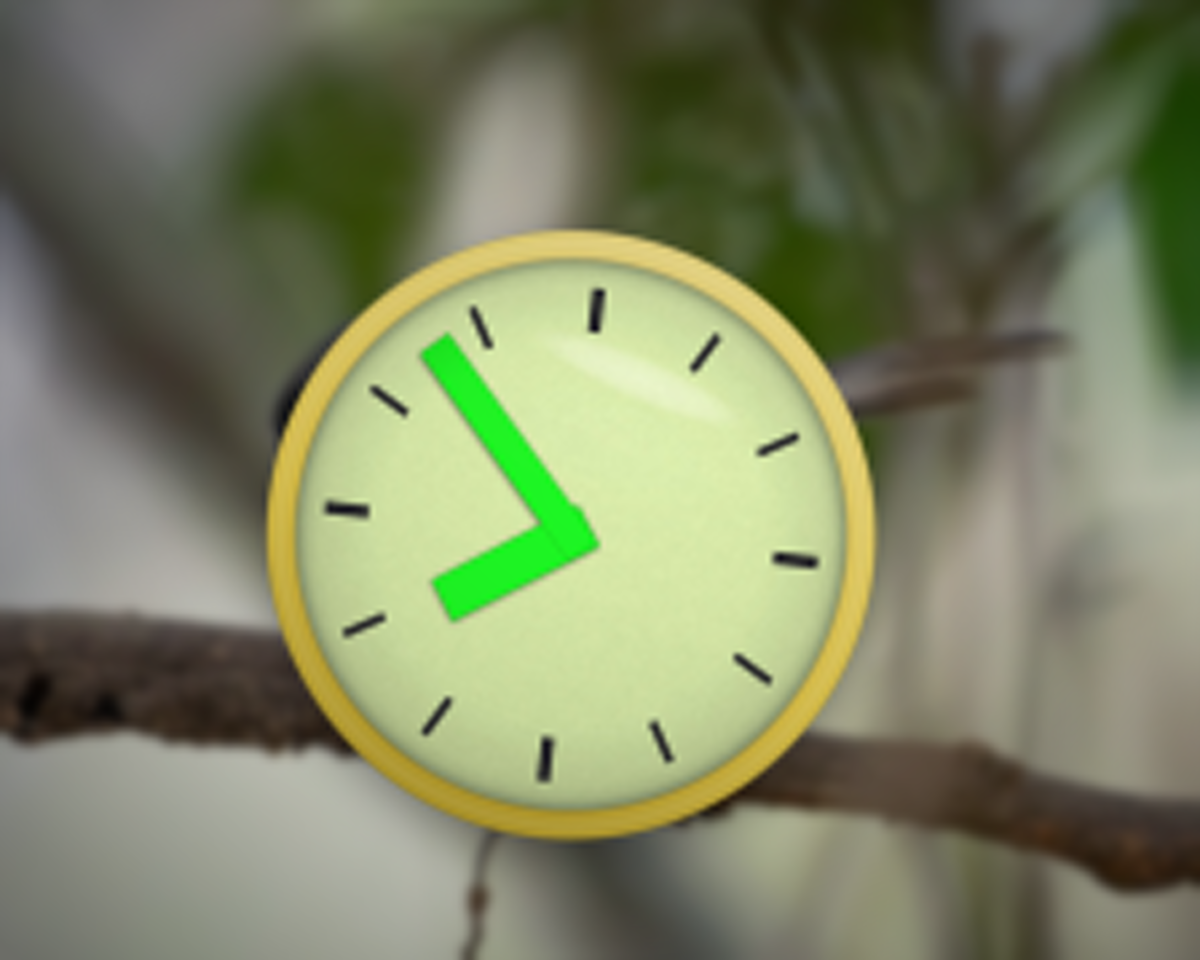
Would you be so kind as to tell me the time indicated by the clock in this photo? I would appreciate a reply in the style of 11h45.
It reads 7h53
